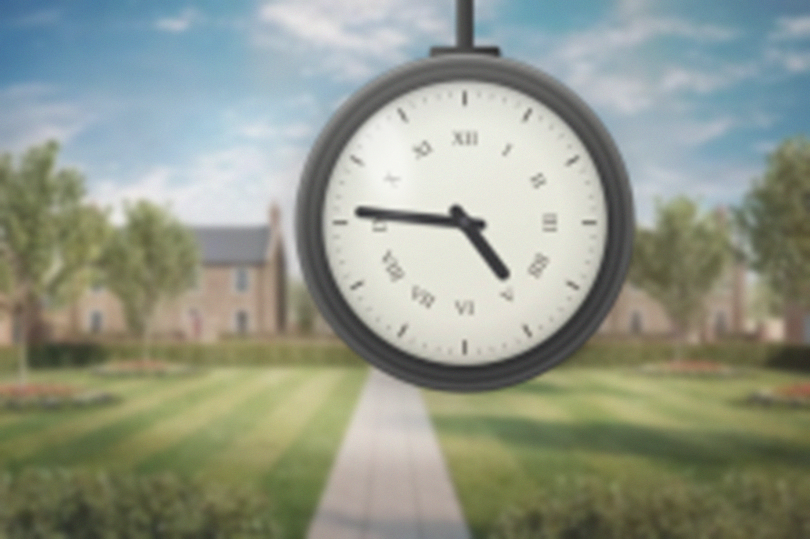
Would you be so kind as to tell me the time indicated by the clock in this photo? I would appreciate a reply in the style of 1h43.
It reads 4h46
